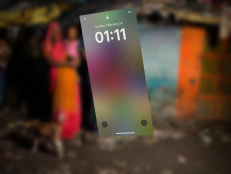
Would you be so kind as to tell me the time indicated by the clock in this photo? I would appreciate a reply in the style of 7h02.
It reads 1h11
